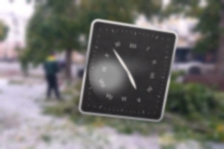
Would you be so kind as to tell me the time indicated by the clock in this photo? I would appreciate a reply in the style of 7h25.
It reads 4h53
